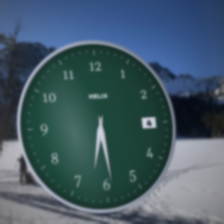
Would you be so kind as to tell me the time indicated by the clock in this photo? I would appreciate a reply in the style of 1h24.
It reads 6h29
